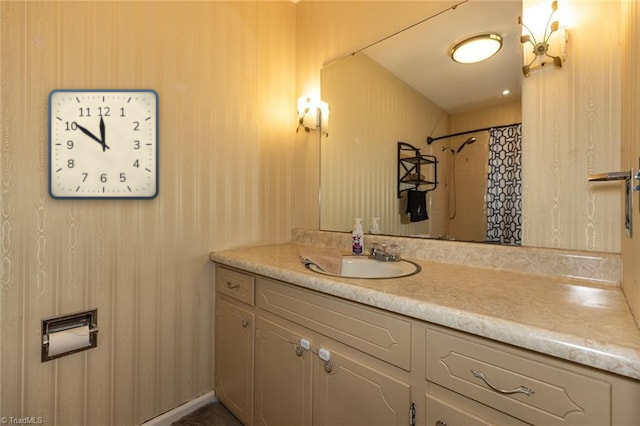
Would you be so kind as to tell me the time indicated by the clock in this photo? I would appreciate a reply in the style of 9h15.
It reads 11h51
